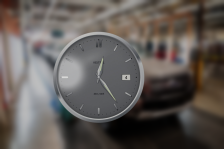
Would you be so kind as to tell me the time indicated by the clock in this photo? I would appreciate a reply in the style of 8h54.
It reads 12h24
